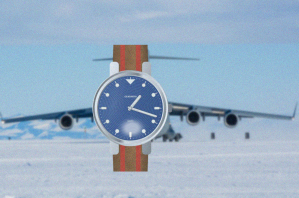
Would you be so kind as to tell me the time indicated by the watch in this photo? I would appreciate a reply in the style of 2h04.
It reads 1h18
